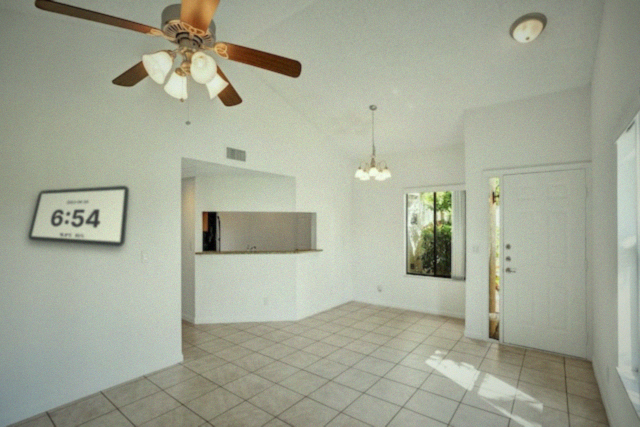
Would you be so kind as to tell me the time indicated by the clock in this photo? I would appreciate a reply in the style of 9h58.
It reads 6h54
